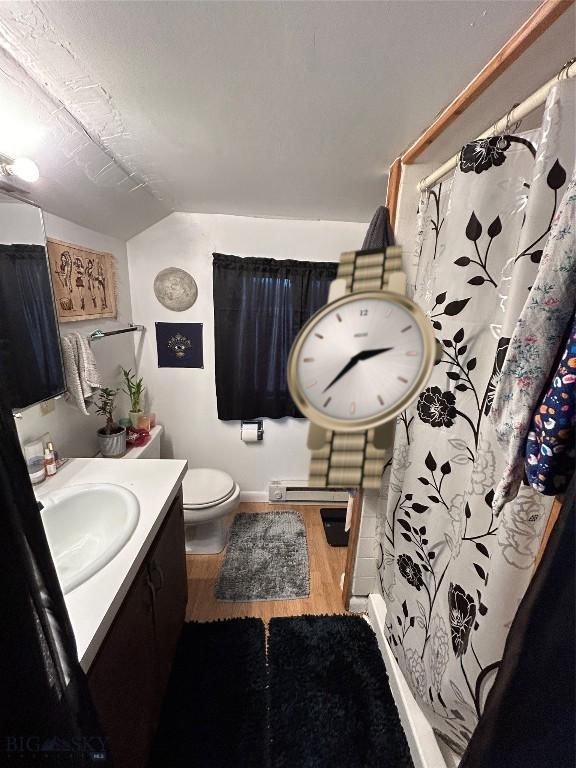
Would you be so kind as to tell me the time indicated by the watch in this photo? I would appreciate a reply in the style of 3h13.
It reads 2h37
